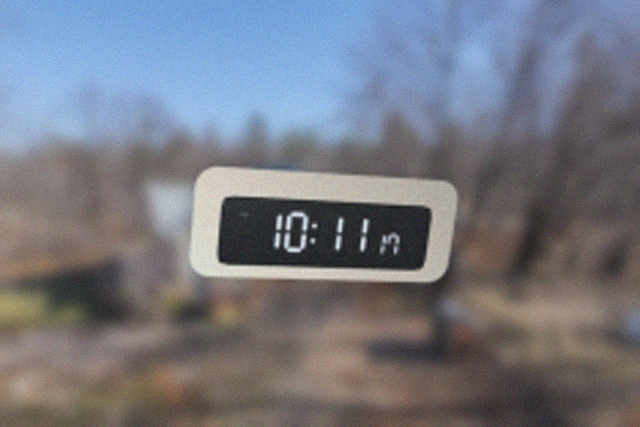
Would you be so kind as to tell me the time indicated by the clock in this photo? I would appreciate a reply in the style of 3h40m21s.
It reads 10h11m17s
